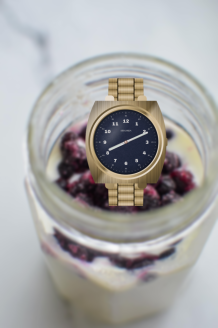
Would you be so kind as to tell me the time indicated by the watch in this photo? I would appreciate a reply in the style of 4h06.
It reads 8h11
